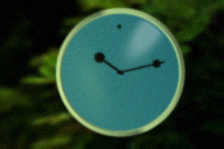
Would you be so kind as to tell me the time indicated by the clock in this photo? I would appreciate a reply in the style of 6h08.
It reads 10h13
